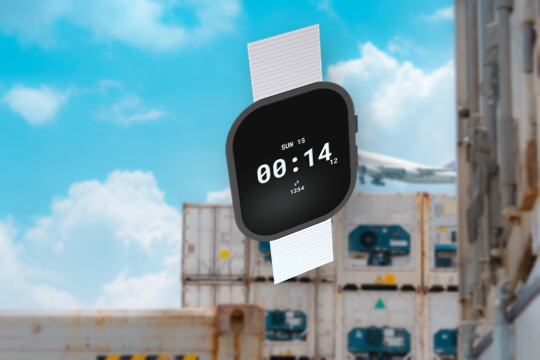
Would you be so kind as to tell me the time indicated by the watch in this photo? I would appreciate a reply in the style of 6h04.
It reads 0h14
